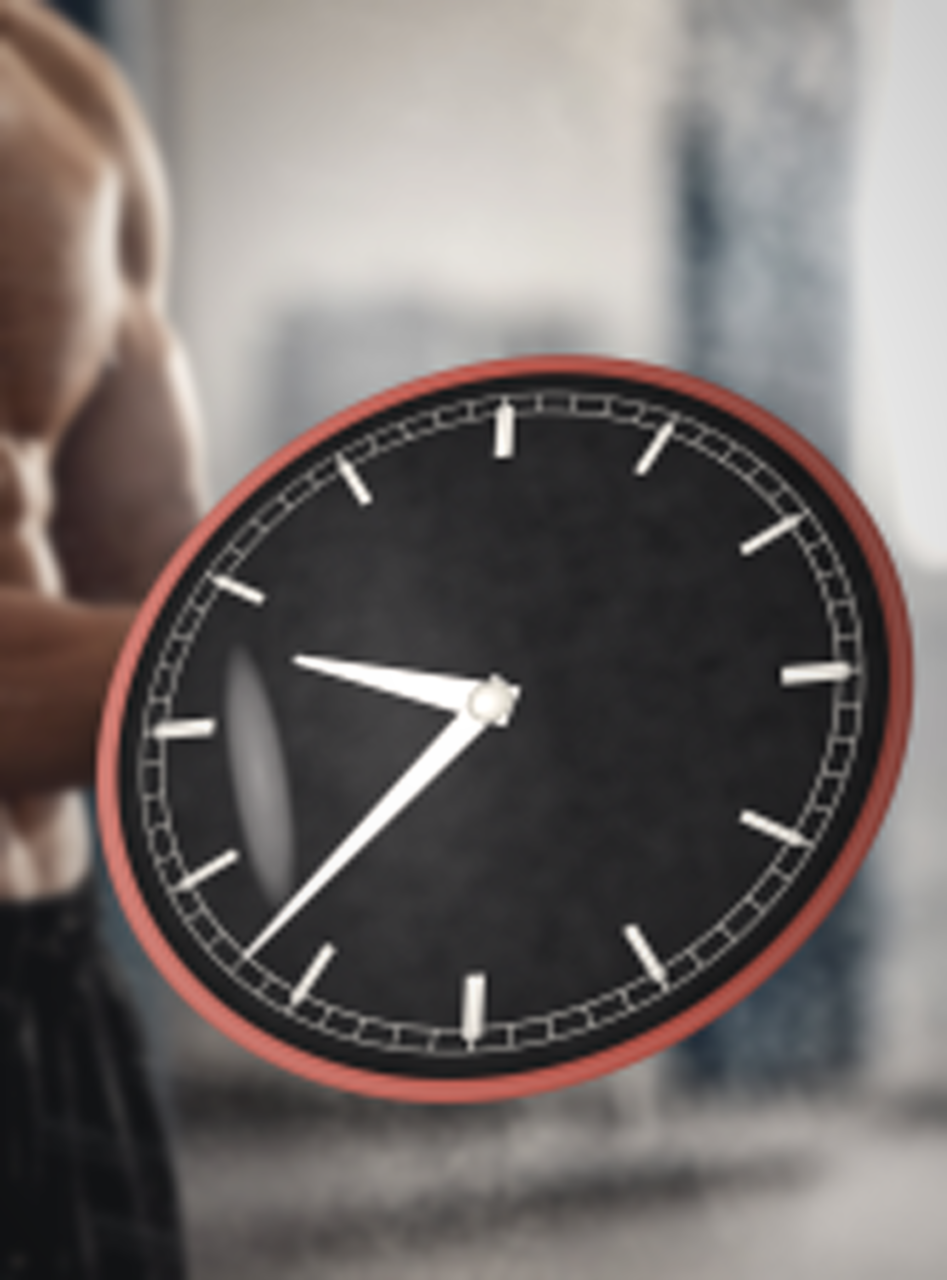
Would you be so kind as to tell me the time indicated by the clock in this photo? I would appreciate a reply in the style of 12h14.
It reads 9h37
